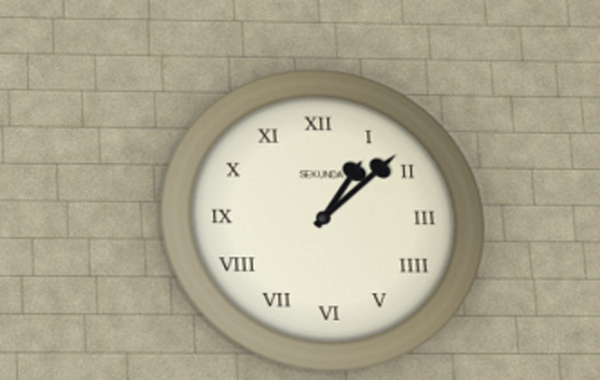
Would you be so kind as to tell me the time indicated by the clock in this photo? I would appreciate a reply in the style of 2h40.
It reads 1h08
